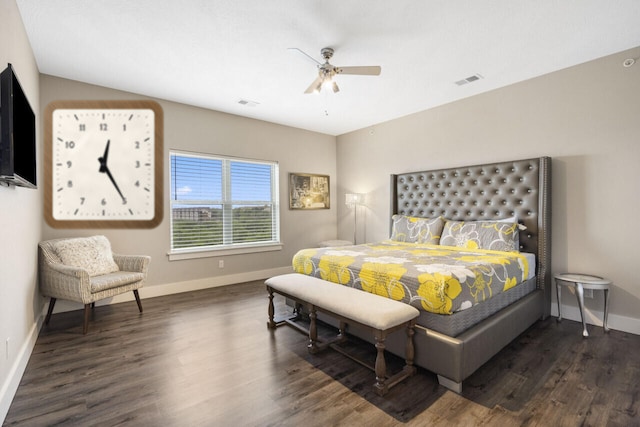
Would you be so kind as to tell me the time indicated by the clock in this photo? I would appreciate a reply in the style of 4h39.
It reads 12h25
